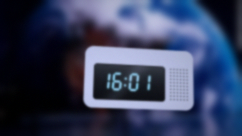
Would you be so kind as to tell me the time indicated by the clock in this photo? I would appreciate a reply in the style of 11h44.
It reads 16h01
